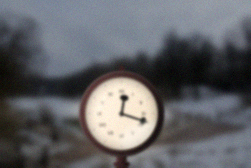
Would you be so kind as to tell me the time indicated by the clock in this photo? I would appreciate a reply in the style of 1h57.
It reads 12h18
